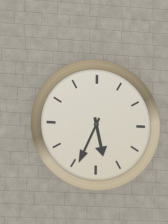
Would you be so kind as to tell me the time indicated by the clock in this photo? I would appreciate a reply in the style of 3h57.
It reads 5h34
